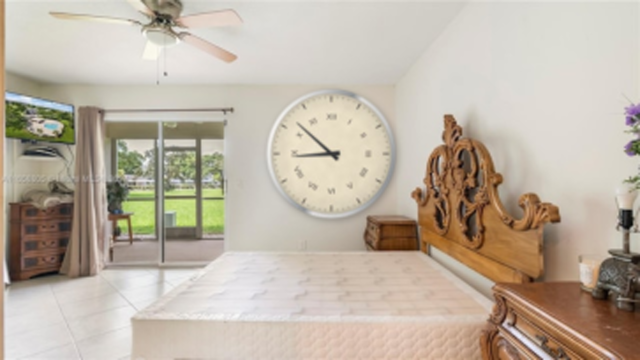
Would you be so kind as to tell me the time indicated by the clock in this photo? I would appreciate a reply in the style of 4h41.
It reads 8h52
